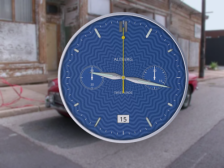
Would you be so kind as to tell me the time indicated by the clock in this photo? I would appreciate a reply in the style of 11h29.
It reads 9h17
